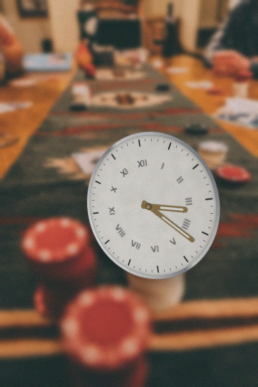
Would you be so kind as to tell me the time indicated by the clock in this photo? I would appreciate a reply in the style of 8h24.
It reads 3h22
